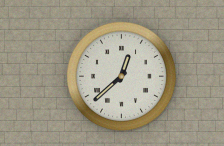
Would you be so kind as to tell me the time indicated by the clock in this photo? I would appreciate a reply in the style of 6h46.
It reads 12h38
